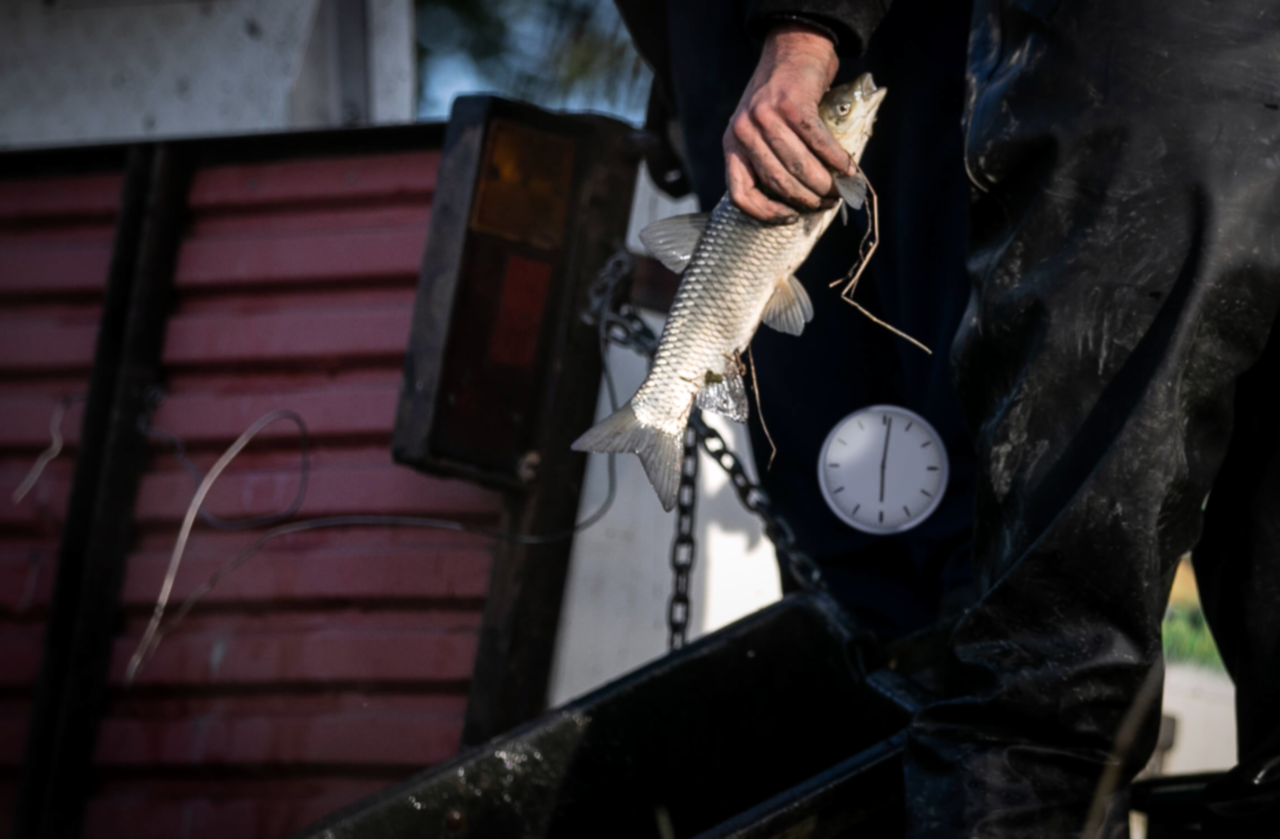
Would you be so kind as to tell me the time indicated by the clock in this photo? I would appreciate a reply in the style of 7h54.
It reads 6h01
